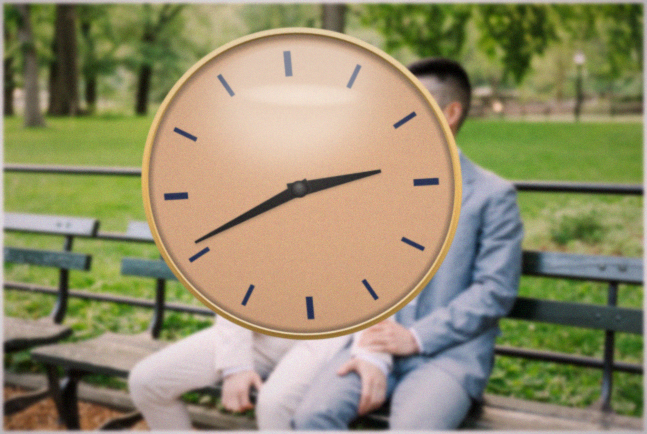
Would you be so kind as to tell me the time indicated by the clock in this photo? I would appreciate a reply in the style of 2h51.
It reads 2h41
